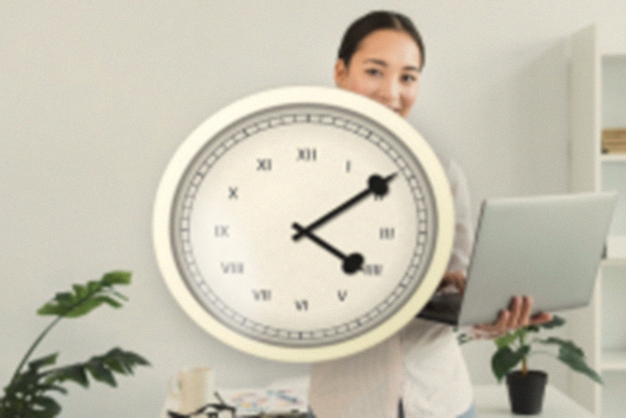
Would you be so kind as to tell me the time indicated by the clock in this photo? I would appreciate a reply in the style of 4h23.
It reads 4h09
